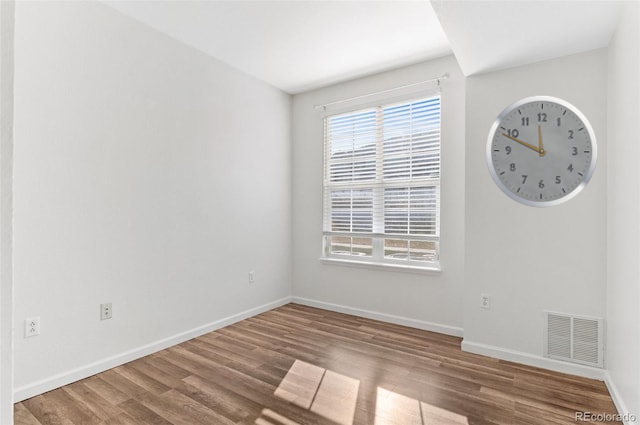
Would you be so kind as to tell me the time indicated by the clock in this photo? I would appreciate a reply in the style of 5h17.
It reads 11h49
